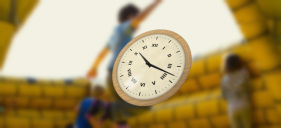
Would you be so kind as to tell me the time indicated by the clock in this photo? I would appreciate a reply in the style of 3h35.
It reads 10h18
